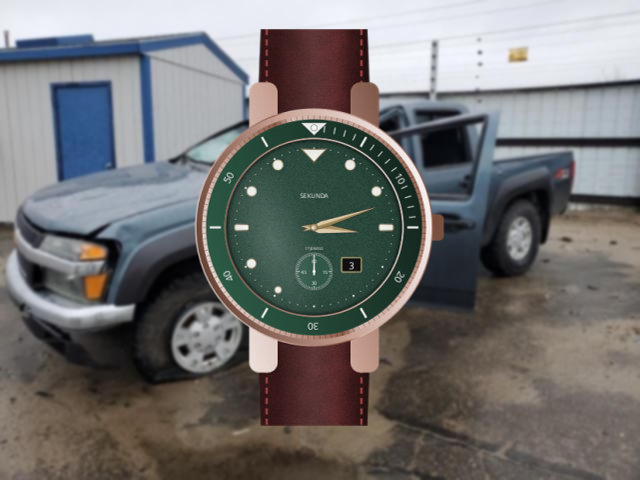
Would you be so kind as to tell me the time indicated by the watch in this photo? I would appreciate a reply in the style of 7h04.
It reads 3h12
